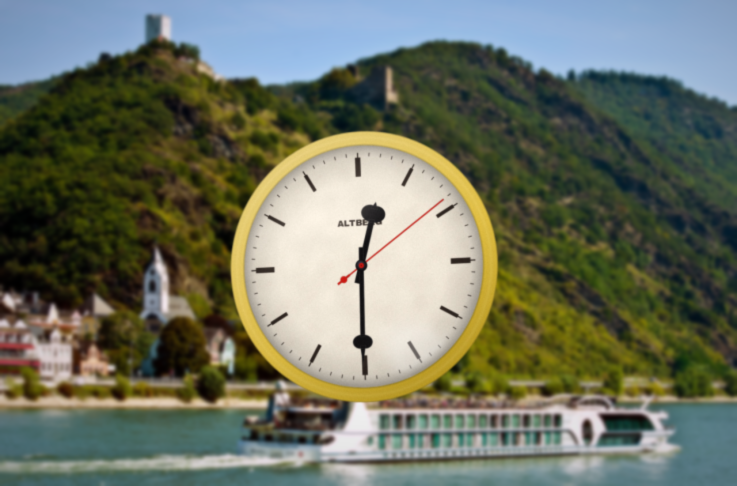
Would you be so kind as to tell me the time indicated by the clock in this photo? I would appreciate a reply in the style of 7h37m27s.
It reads 12h30m09s
